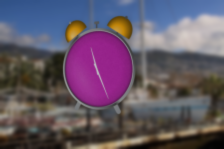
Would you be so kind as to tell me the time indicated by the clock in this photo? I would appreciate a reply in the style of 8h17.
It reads 11h26
